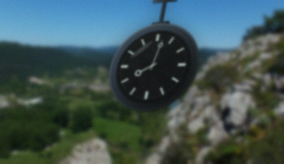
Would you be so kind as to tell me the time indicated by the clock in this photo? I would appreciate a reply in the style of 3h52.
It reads 8h02
